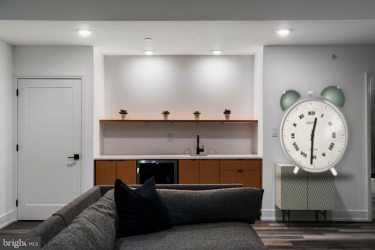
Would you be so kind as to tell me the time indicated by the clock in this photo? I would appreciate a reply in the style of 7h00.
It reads 12h31
